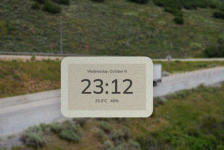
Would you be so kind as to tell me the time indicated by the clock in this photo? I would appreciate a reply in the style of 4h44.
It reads 23h12
